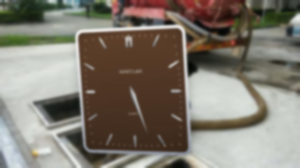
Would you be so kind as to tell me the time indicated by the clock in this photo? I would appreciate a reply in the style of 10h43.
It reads 5h27
